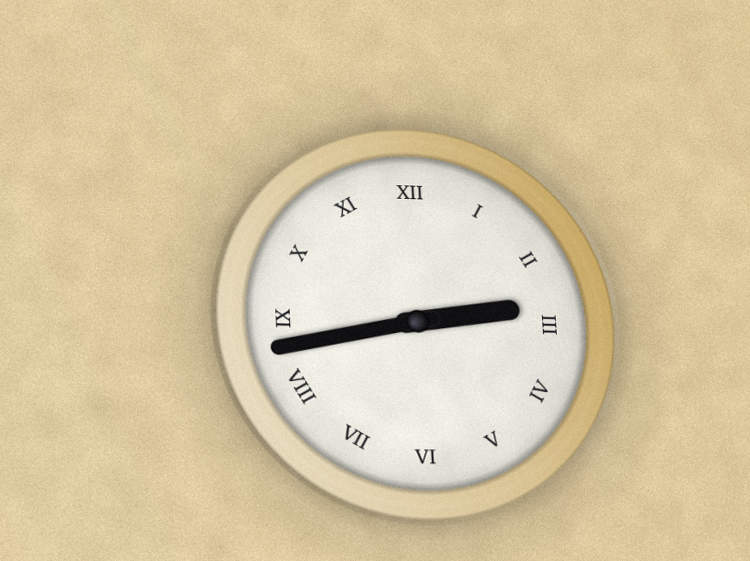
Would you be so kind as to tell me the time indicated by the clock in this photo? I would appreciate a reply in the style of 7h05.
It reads 2h43
